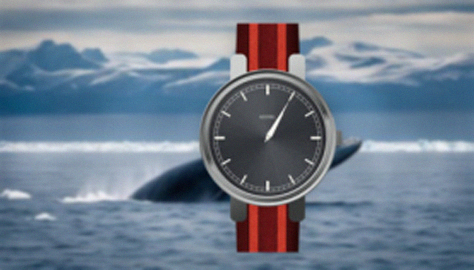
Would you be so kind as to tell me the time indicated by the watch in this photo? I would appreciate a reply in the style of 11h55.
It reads 1h05
